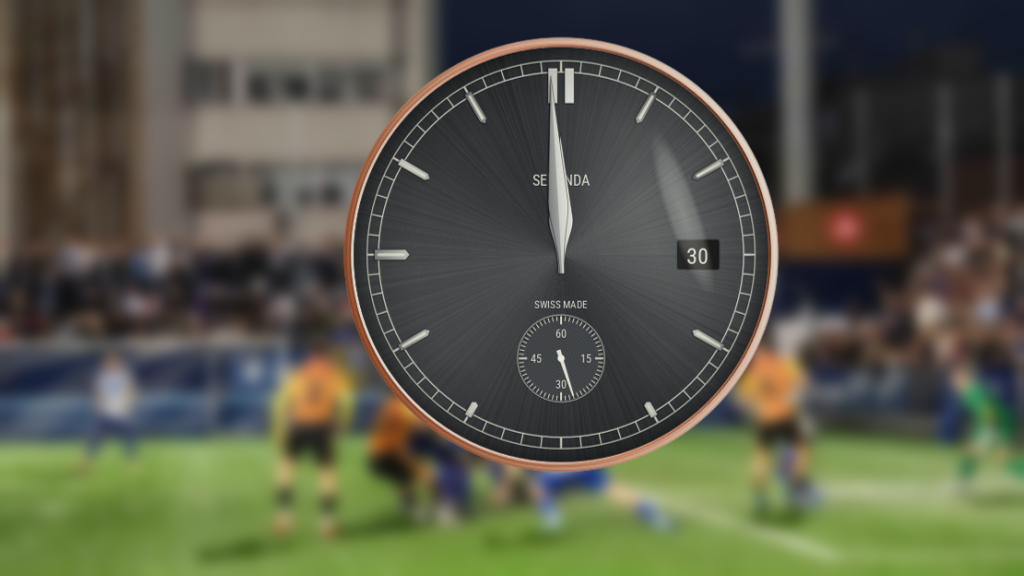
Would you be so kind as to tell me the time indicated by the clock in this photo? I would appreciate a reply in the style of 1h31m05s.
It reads 11h59m27s
